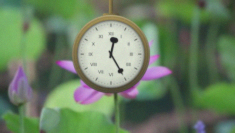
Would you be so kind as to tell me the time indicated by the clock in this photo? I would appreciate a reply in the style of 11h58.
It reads 12h25
